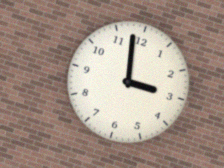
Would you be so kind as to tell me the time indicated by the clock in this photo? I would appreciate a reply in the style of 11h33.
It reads 2h58
